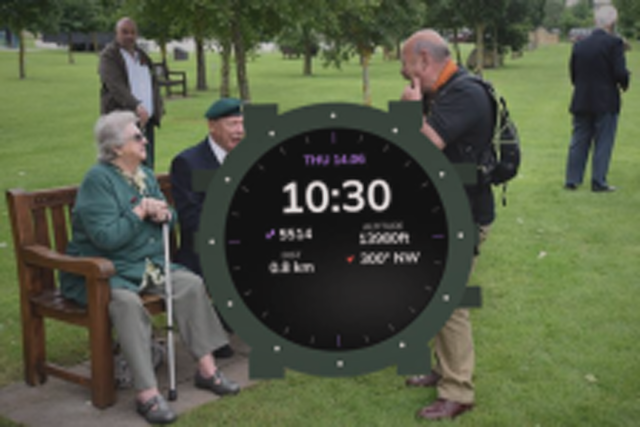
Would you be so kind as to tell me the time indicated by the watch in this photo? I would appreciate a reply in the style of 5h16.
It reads 10h30
